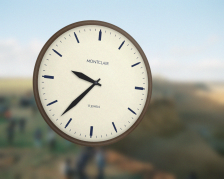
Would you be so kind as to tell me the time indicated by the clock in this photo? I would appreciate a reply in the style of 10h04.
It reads 9h37
